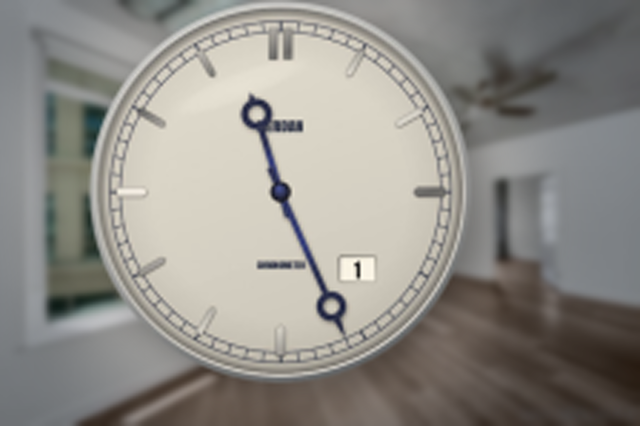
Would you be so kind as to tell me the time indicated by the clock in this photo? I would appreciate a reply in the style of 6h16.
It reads 11h26
